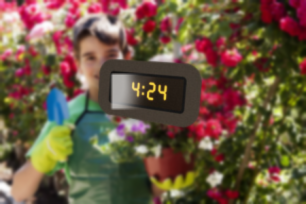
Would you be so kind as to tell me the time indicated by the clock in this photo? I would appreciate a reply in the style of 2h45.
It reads 4h24
